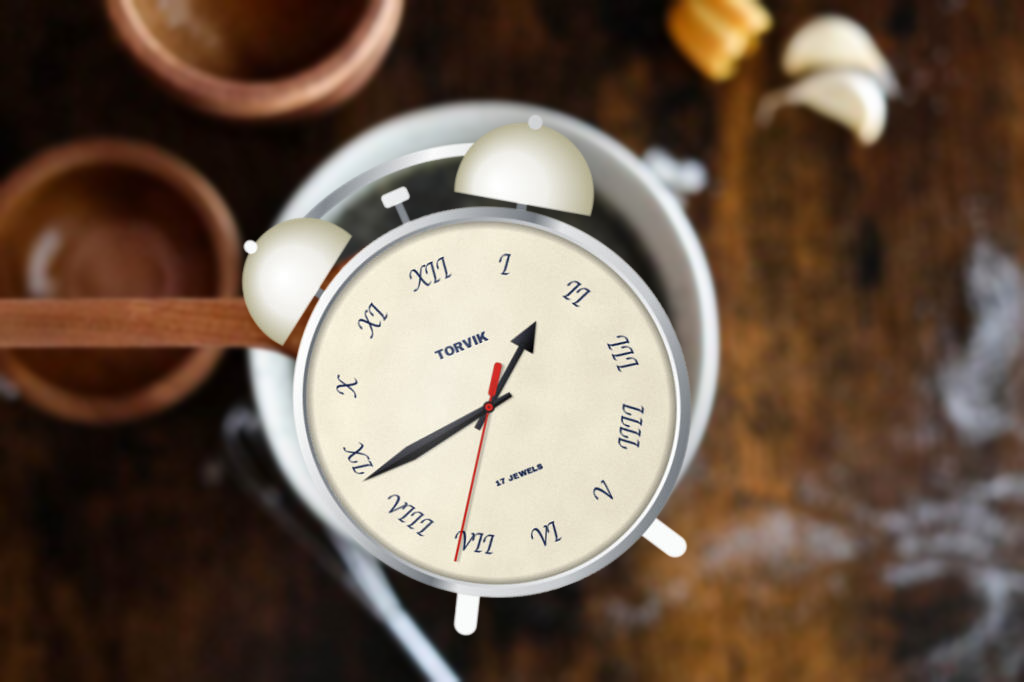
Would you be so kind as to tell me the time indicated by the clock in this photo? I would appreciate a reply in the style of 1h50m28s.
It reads 1h43m36s
